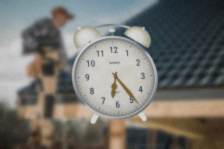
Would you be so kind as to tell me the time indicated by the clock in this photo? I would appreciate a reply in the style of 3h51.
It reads 6h24
